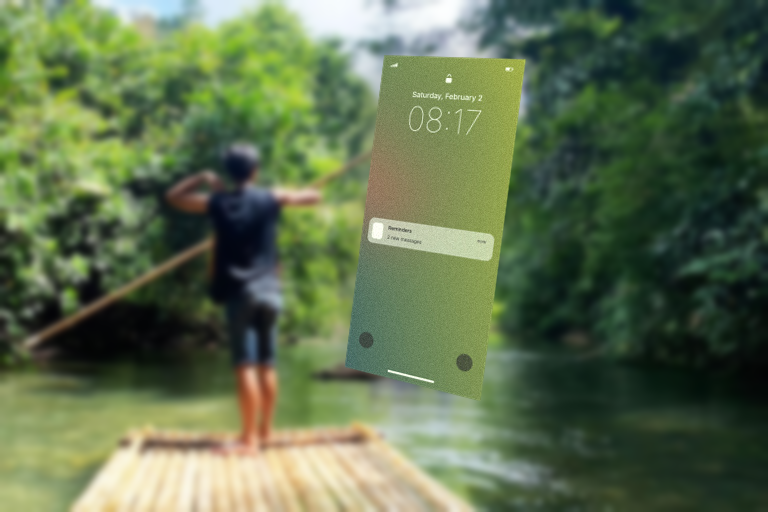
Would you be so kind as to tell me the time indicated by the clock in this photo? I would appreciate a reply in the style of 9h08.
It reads 8h17
